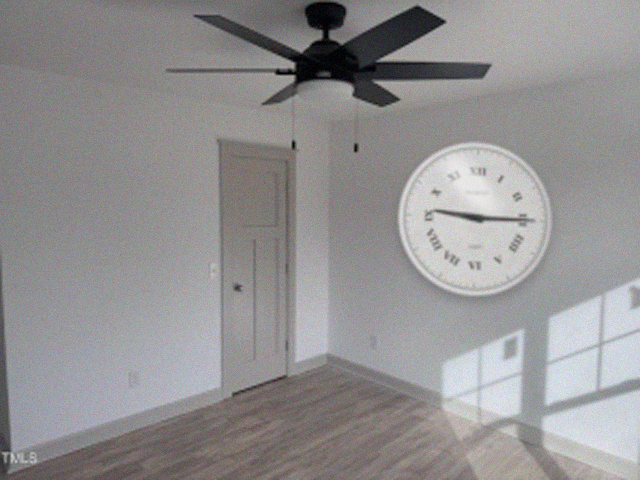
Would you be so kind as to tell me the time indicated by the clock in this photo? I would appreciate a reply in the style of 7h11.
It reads 9h15
